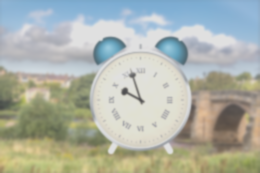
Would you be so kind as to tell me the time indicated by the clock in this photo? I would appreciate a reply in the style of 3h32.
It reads 9h57
